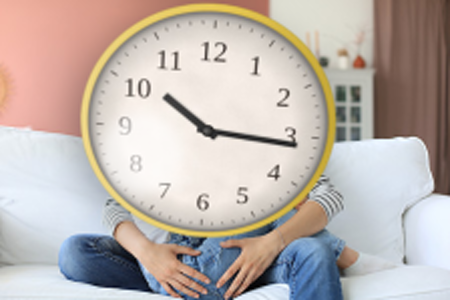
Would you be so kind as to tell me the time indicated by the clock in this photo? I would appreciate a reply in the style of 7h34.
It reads 10h16
